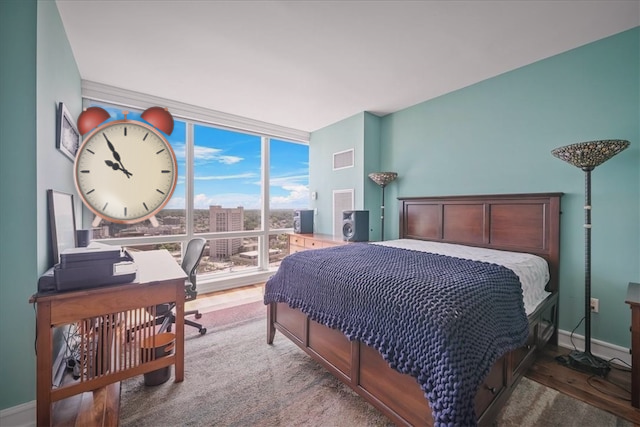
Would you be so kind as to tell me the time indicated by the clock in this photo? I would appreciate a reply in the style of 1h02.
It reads 9h55
